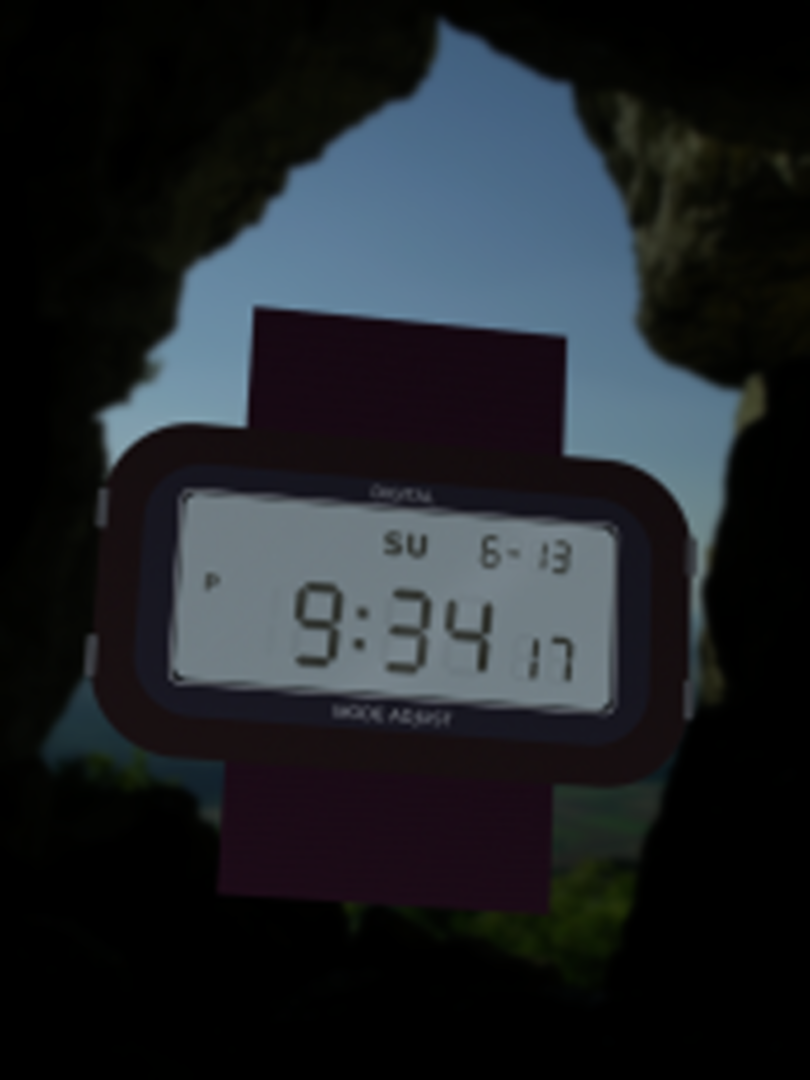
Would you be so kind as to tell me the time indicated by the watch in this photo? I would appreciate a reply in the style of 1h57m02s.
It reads 9h34m17s
